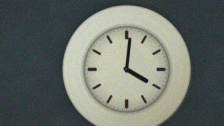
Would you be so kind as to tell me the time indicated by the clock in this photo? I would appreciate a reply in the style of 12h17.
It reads 4h01
